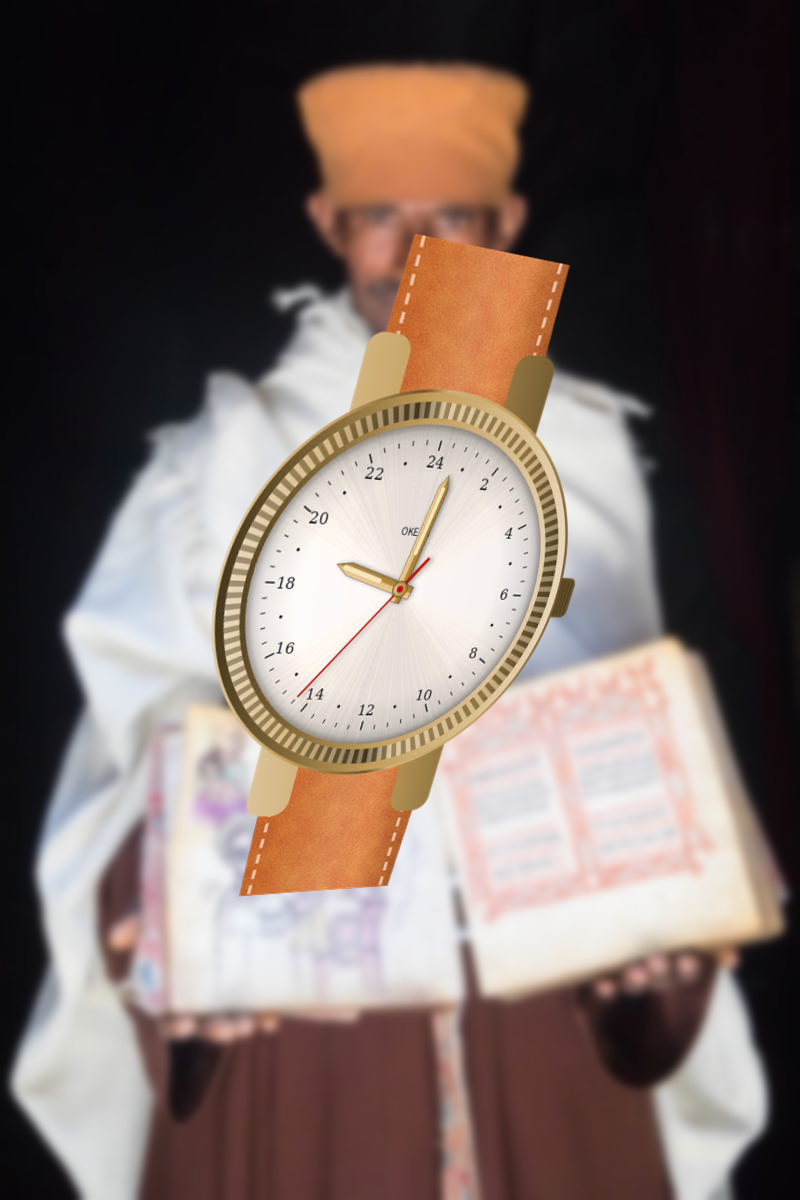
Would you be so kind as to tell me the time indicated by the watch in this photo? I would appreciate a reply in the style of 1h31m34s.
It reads 19h01m36s
